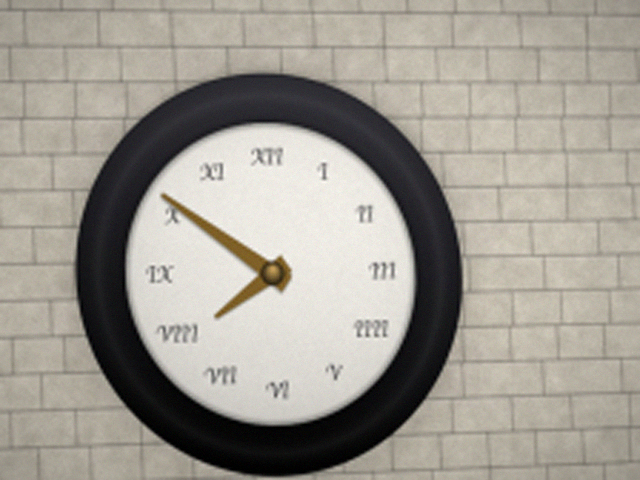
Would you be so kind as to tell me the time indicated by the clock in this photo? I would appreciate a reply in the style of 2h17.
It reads 7h51
